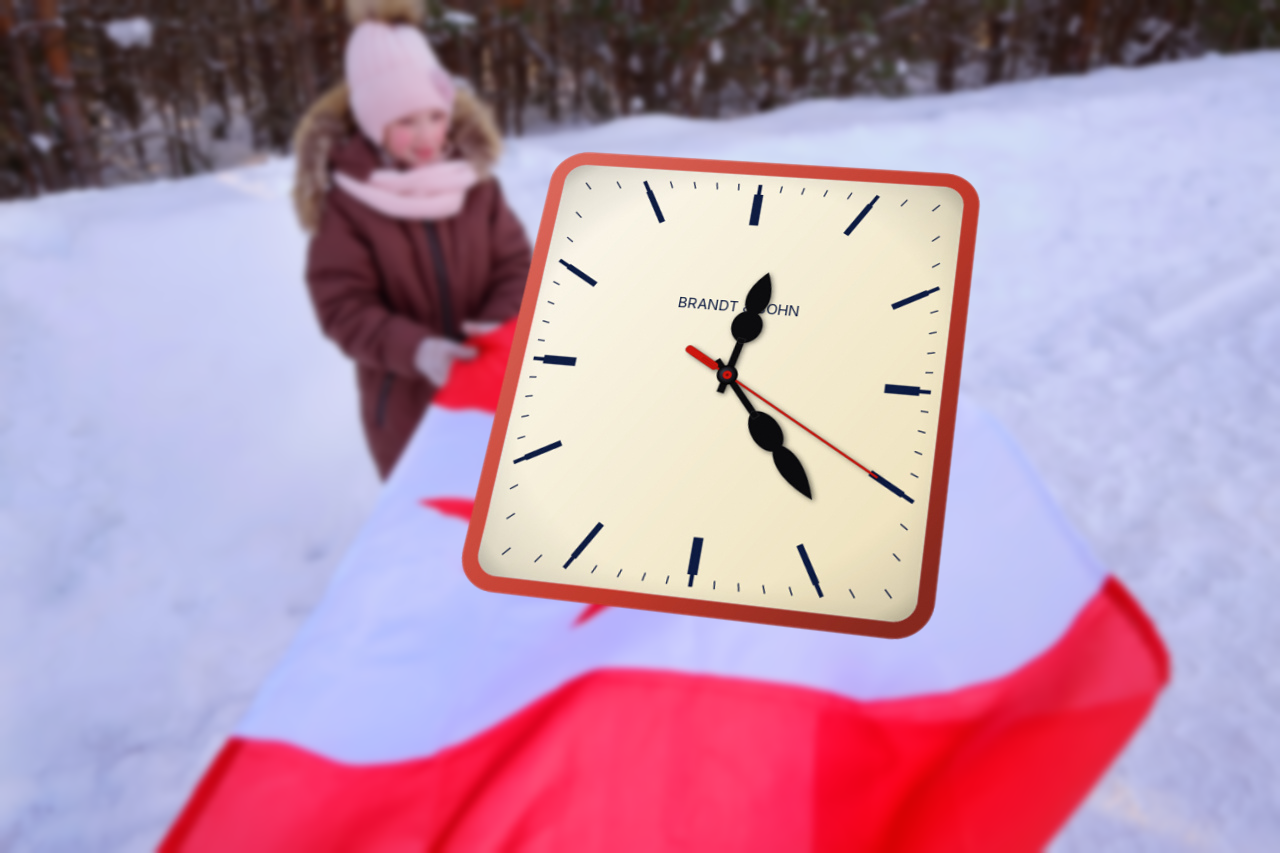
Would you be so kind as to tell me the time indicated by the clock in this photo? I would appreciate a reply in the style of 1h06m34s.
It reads 12h23m20s
